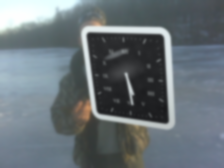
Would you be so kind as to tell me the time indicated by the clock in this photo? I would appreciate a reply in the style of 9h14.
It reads 5h29
